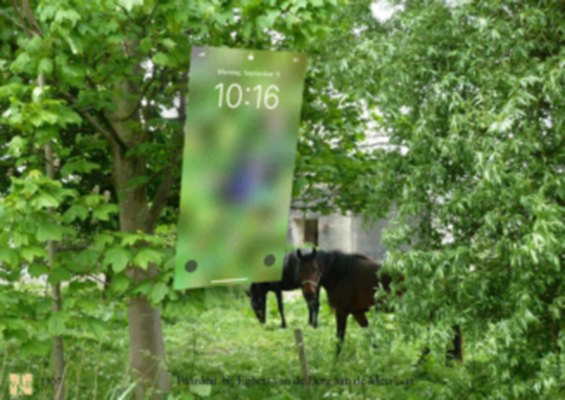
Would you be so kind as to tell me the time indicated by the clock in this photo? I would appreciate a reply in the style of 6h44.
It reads 10h16
